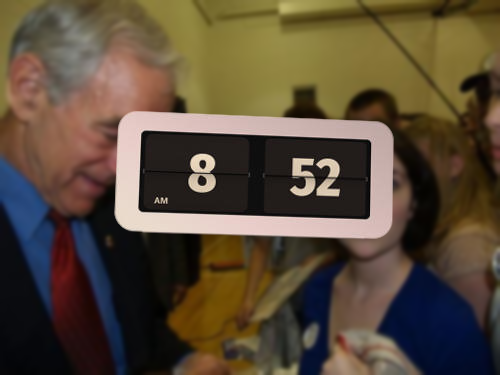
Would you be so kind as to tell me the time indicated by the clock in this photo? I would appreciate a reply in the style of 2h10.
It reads 8h52
